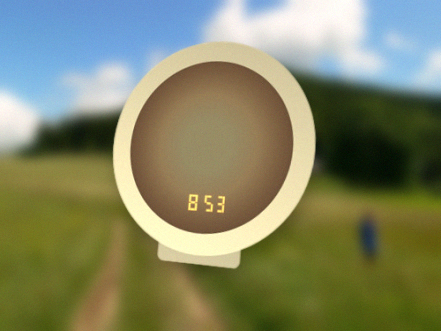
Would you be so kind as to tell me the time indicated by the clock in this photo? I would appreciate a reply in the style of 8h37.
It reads 8h53
